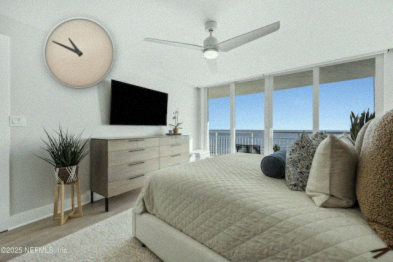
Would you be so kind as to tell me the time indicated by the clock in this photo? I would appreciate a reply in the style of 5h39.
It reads 10h49
